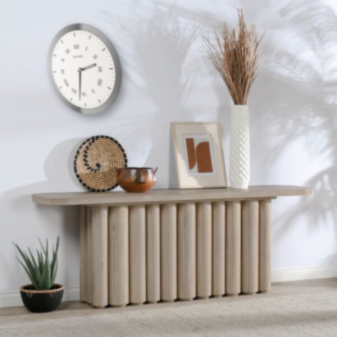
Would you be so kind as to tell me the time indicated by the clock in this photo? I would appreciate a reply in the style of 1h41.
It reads 2h32
